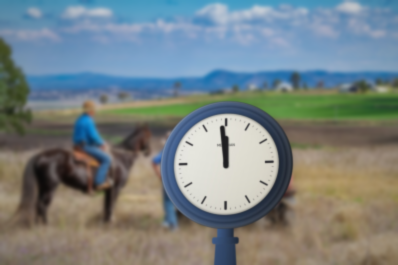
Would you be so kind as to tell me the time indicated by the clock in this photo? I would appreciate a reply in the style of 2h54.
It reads 11h59
